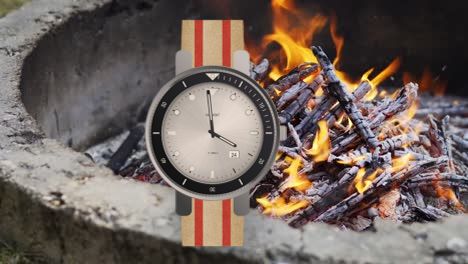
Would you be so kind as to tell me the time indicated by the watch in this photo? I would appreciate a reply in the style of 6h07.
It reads 3h59
